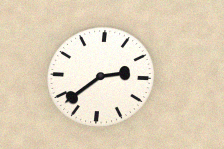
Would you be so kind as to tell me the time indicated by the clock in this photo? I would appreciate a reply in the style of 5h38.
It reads 2h38
